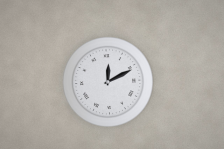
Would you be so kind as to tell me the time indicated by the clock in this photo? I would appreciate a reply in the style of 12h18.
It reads 12h11
